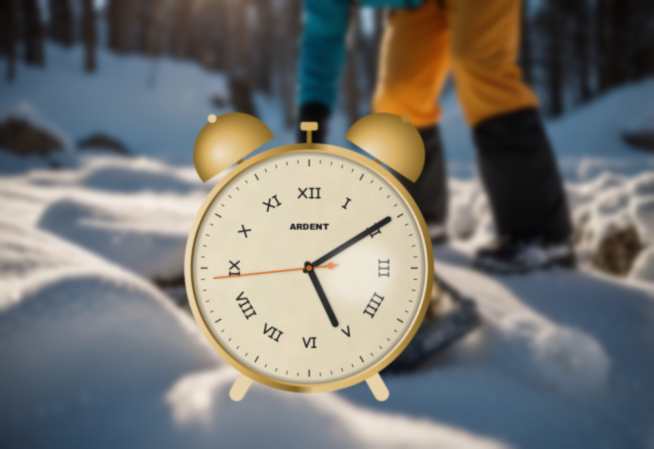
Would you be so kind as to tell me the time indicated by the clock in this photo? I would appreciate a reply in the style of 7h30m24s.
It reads 5h09m44s
